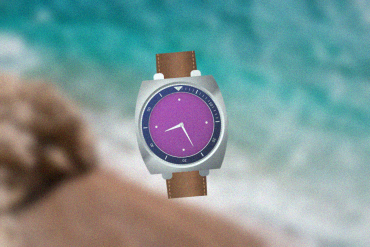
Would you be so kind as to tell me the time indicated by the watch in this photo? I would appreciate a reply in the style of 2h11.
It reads 8h26
